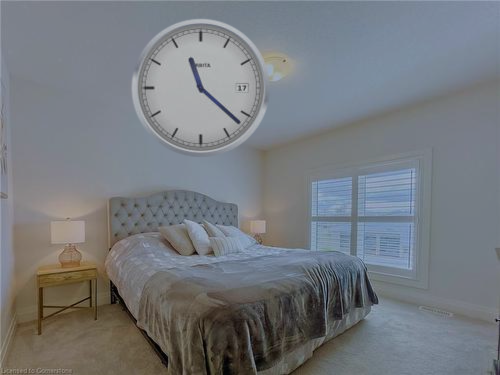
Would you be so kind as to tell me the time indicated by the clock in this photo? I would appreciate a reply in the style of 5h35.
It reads 11h22
